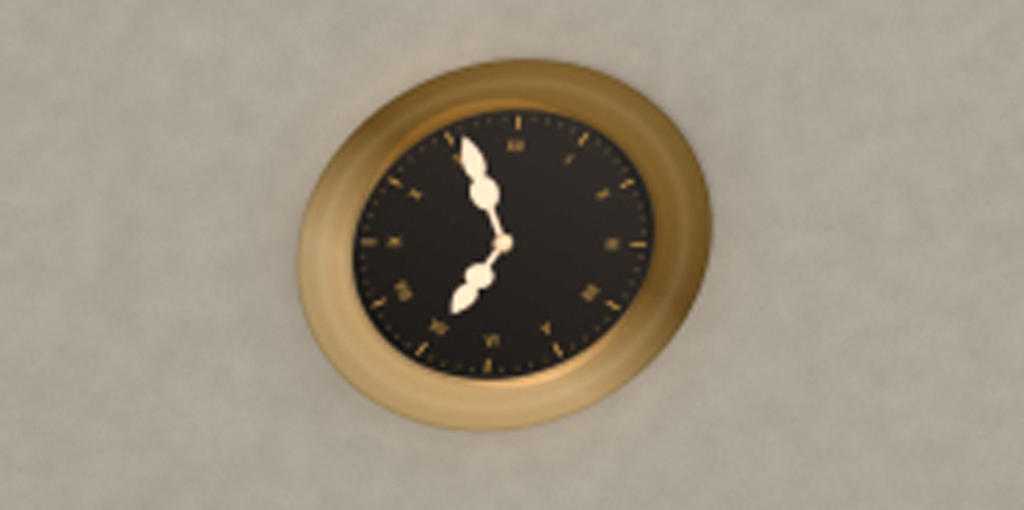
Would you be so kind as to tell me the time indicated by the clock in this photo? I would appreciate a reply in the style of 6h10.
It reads 6h56
